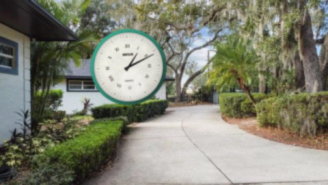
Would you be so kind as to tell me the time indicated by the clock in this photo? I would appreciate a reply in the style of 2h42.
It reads 1h11
